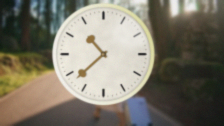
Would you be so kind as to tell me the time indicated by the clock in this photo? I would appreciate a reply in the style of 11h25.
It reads 10h38
